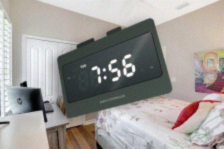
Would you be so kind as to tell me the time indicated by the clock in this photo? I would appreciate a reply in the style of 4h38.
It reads 7h56
